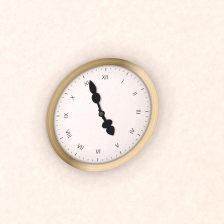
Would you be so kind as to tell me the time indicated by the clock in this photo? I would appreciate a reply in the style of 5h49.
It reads 4h56
